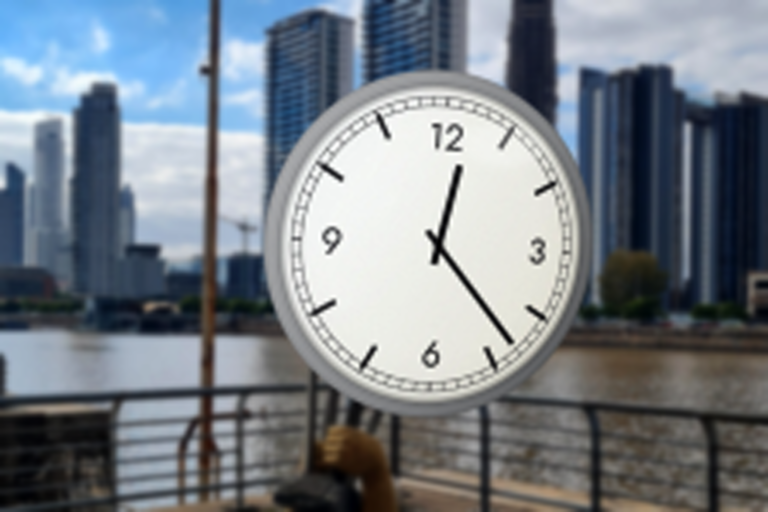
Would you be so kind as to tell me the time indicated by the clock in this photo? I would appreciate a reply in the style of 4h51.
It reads 12h23
